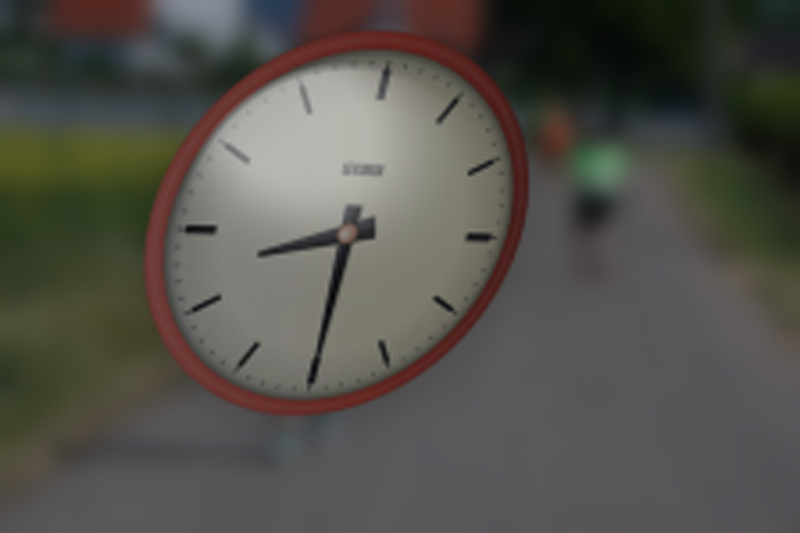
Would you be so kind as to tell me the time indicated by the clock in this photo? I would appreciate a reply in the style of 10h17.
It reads 8h30
